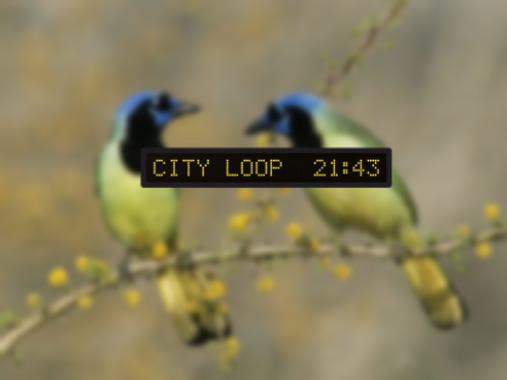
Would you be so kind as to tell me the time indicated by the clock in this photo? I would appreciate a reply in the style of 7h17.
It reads 21h43
